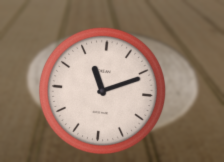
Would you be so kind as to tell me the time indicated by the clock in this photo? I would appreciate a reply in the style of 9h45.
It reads 11h11
